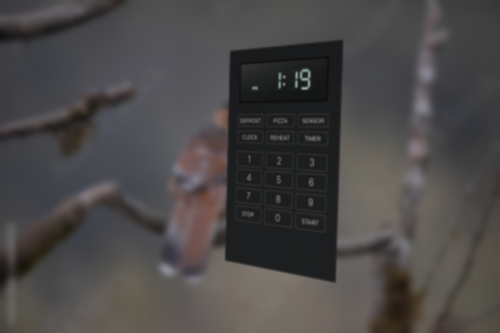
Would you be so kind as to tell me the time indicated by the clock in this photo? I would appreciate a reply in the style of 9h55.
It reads 1h19
